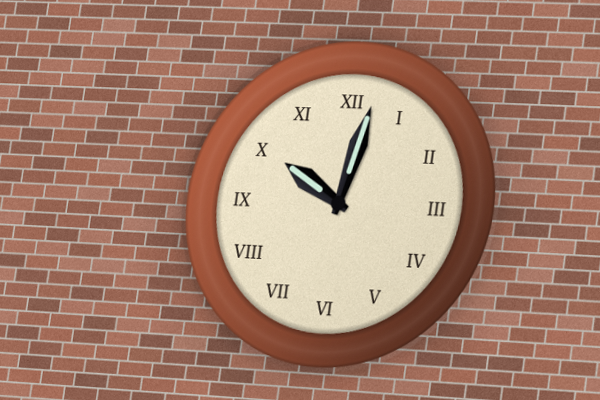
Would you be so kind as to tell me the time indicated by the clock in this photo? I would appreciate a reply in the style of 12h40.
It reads 10h02
